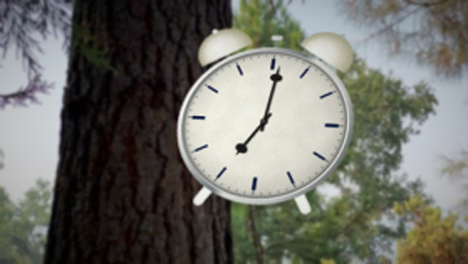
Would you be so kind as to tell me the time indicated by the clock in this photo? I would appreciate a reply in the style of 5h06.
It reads 7h01
